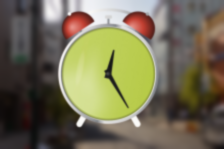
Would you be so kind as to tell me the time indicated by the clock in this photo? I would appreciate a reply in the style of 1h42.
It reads 12h25
